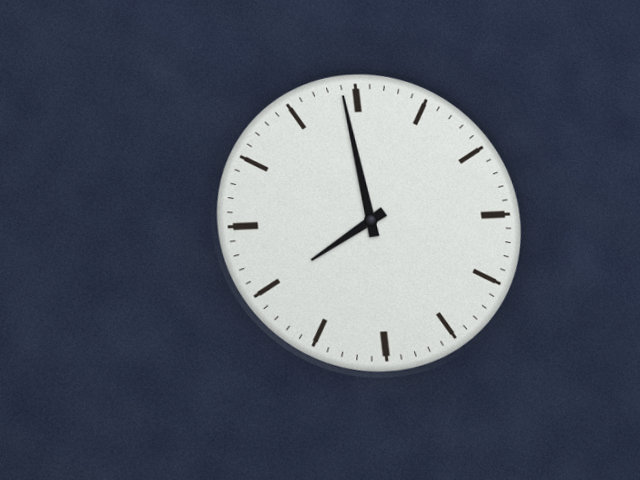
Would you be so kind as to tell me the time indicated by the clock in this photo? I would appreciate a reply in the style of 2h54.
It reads 7h59
